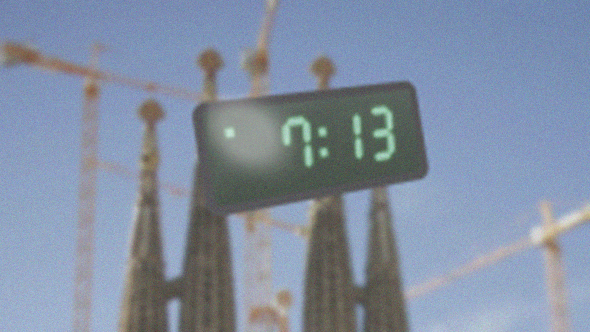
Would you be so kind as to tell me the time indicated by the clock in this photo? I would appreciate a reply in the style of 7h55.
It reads 7h13
